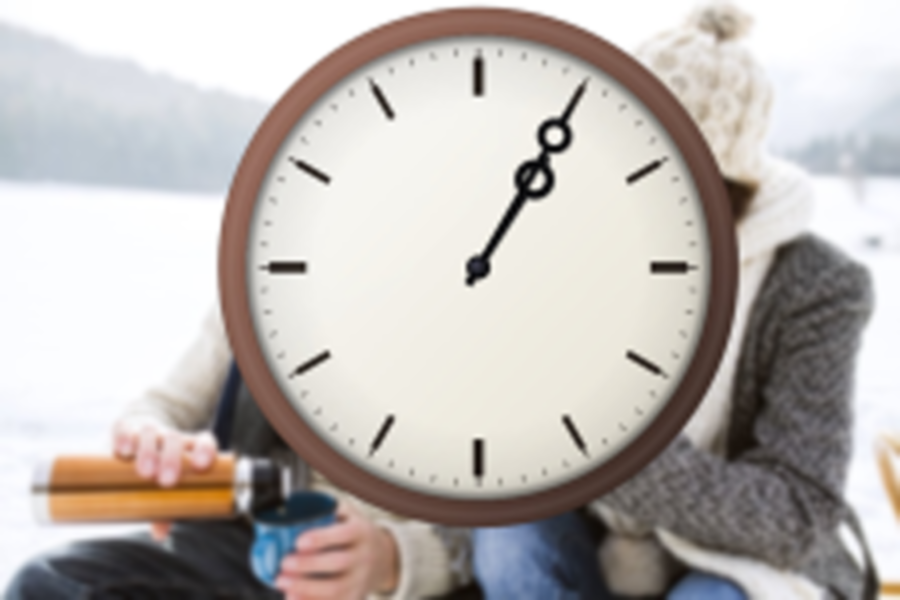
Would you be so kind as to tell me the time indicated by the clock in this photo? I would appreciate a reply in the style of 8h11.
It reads 1h05
